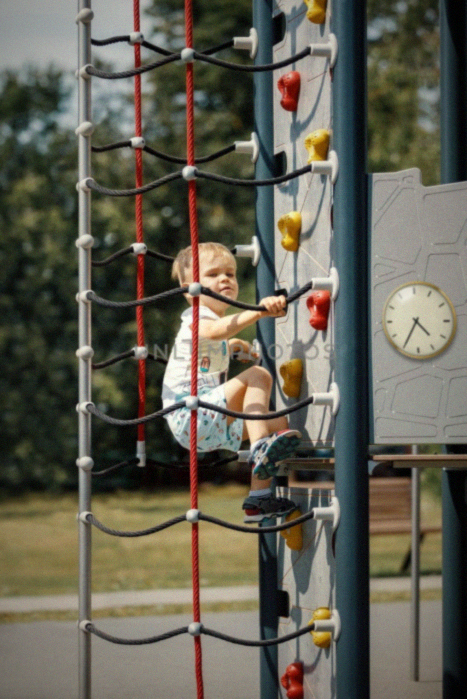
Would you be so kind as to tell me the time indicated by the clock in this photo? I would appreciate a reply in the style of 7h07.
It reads 4h35
